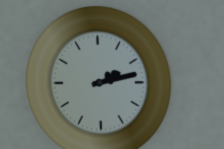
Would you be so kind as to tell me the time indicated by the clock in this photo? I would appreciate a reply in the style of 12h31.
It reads 2h13
